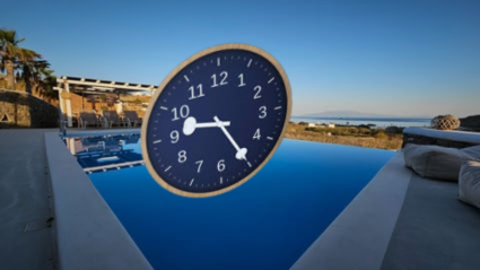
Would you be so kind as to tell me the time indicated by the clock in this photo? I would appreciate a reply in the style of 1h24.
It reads 9h25
